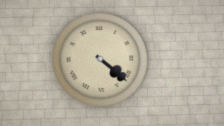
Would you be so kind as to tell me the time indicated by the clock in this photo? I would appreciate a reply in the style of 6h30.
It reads 4h22
